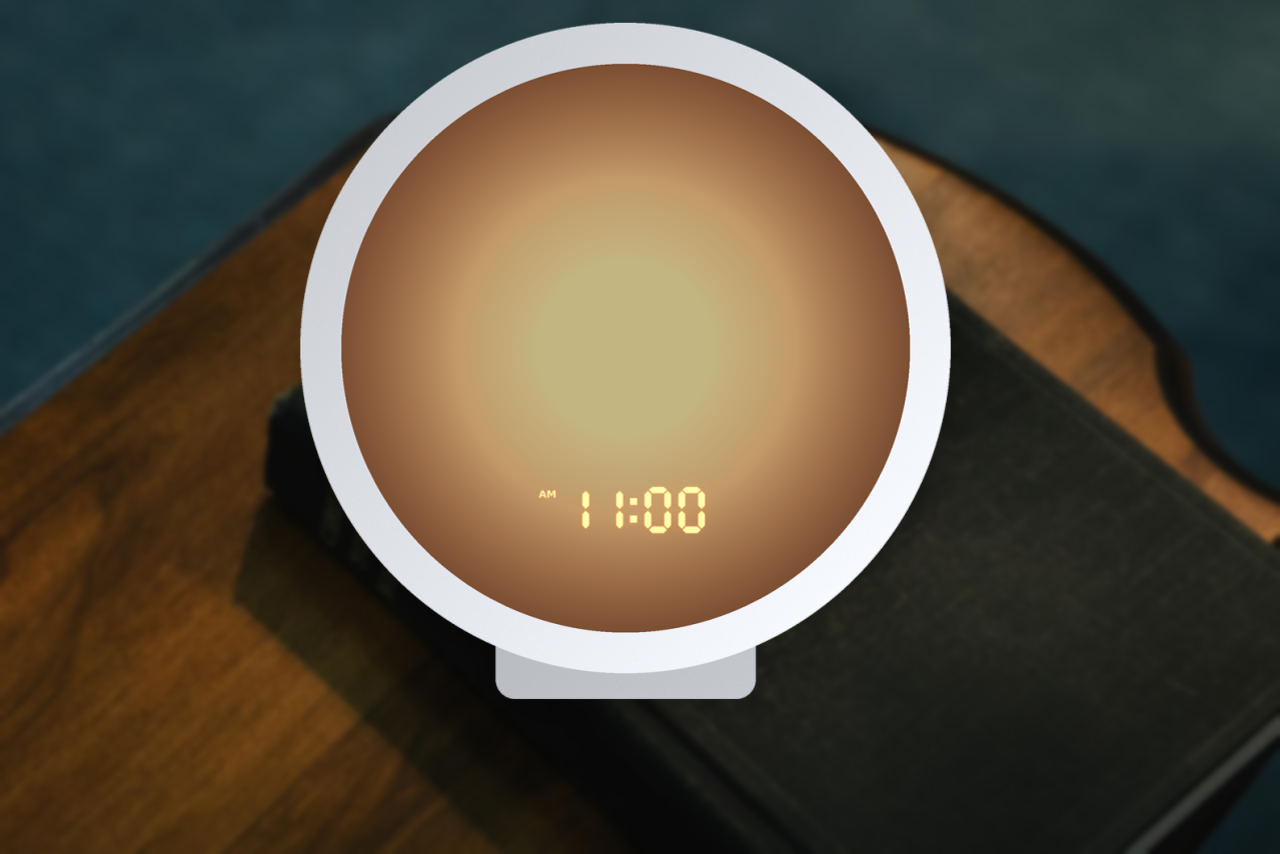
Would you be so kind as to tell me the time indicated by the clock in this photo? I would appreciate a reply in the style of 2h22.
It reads 11h00
